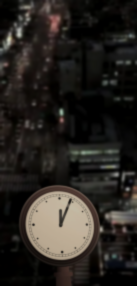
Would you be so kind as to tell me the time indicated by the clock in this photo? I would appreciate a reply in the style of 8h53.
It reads 12h04
